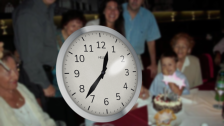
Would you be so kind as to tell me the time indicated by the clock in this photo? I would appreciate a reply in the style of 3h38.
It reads 12h37
